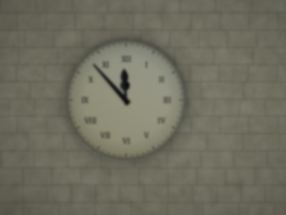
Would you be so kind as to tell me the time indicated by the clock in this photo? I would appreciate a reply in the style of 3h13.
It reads 11h53
